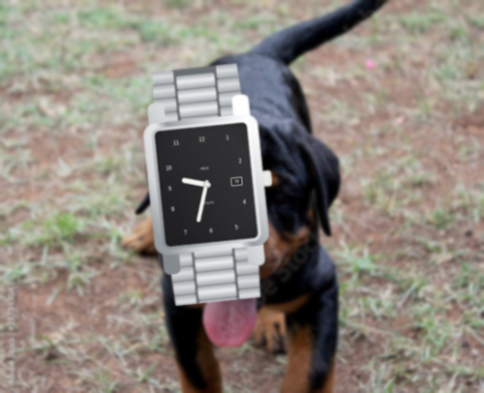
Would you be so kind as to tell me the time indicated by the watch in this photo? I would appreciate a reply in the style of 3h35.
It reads 9h33
